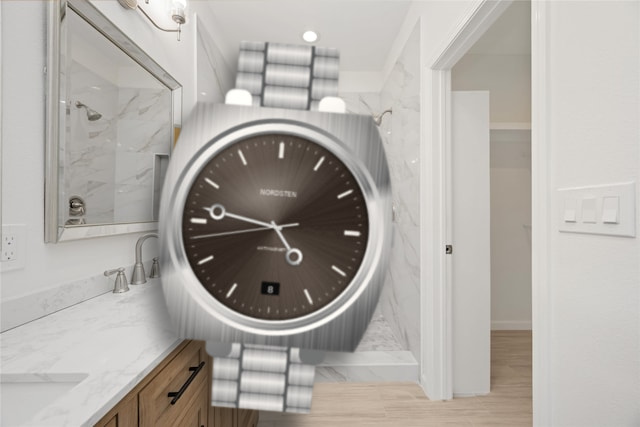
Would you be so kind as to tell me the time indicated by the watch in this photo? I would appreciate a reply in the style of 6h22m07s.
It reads 4h46m43s
